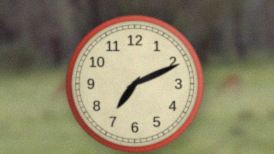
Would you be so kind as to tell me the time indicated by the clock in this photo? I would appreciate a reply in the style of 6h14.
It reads 7h11
